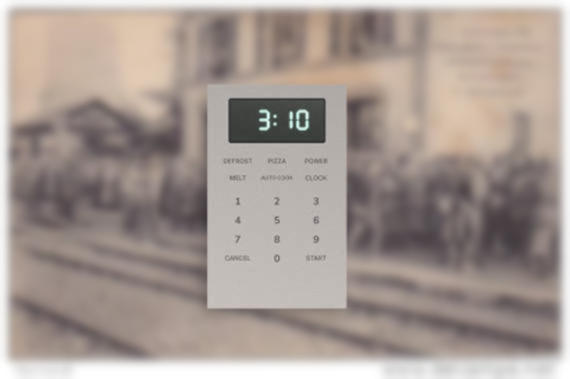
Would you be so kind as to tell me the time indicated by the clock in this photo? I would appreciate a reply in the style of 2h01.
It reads 3h10
